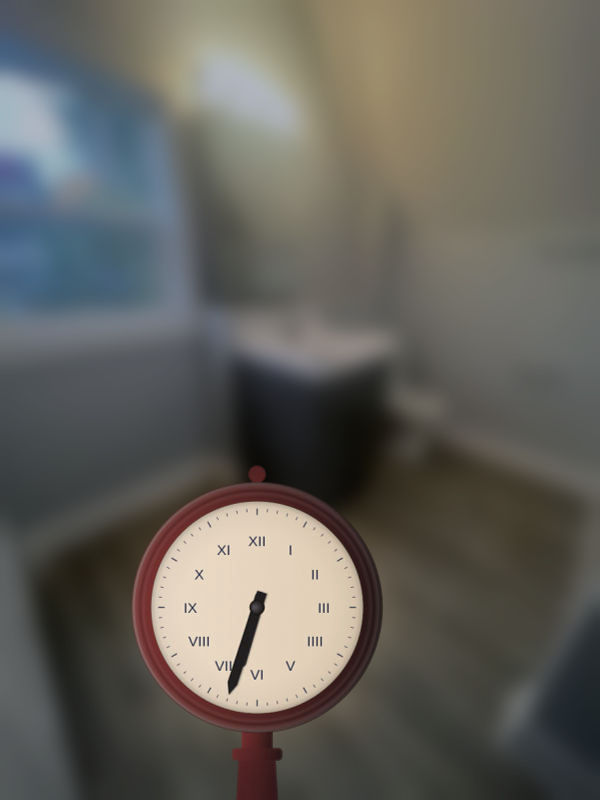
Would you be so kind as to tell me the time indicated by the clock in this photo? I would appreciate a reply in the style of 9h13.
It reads 6h33
